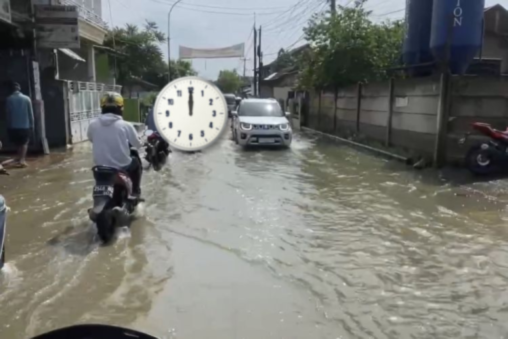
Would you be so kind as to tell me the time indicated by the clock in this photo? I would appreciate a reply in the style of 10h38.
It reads 12h00
